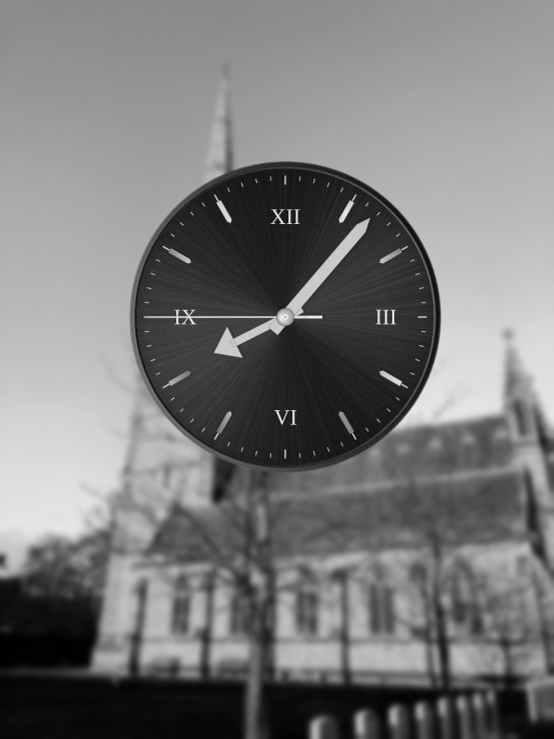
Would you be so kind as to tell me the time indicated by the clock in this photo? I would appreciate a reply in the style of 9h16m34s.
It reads 8h06m45s
